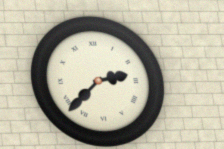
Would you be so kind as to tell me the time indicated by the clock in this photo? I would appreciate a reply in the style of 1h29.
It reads 2h38
